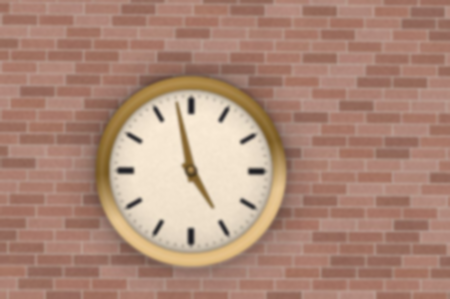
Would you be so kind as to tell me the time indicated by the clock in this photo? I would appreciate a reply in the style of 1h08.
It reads 4h58
